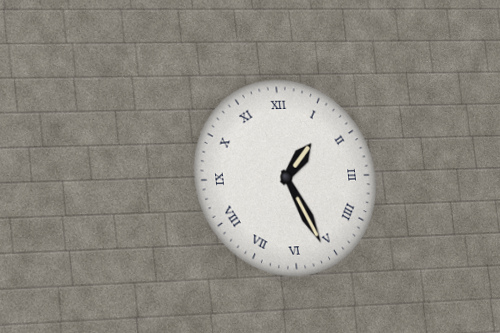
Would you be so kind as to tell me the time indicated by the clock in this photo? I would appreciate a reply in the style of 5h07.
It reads 1h26
